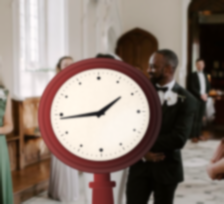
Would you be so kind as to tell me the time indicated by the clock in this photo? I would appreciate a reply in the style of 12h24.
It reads 1h44
